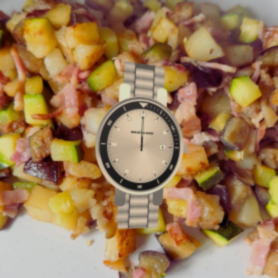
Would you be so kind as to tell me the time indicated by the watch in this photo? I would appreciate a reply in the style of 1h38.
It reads 12h00
